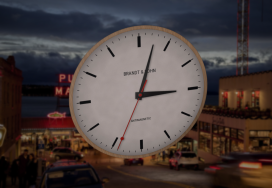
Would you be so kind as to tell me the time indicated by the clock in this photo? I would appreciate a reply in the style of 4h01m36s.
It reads 3h02m34s
